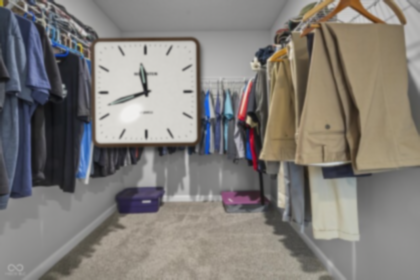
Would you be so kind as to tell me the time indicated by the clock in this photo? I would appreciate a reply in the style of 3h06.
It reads 11h42
